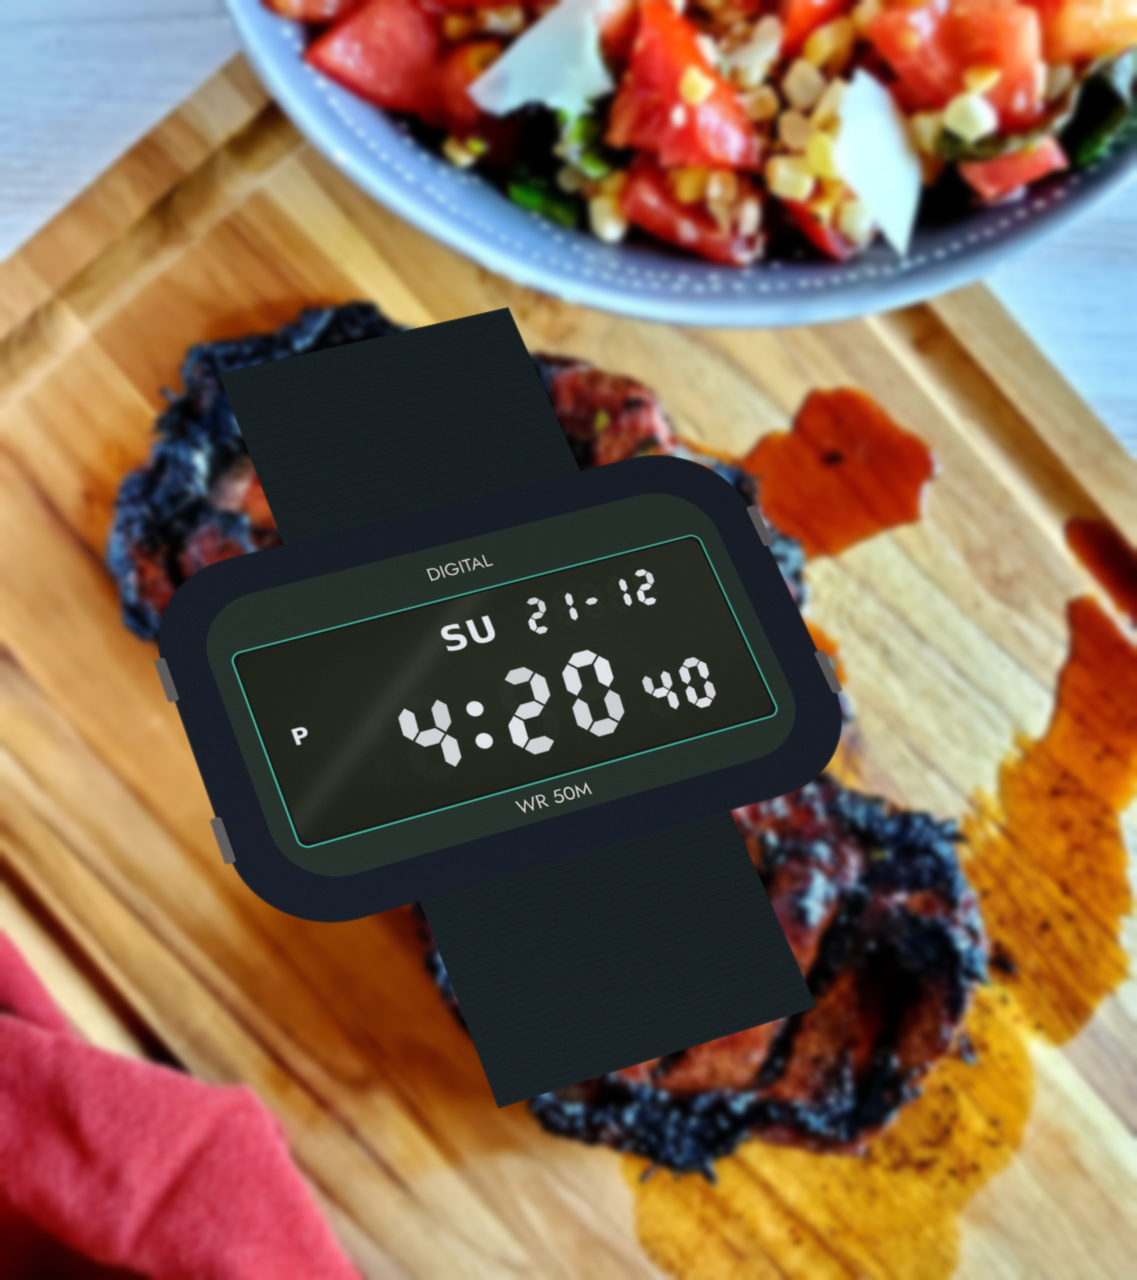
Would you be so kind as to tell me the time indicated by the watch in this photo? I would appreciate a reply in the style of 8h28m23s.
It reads 4h20m40s
